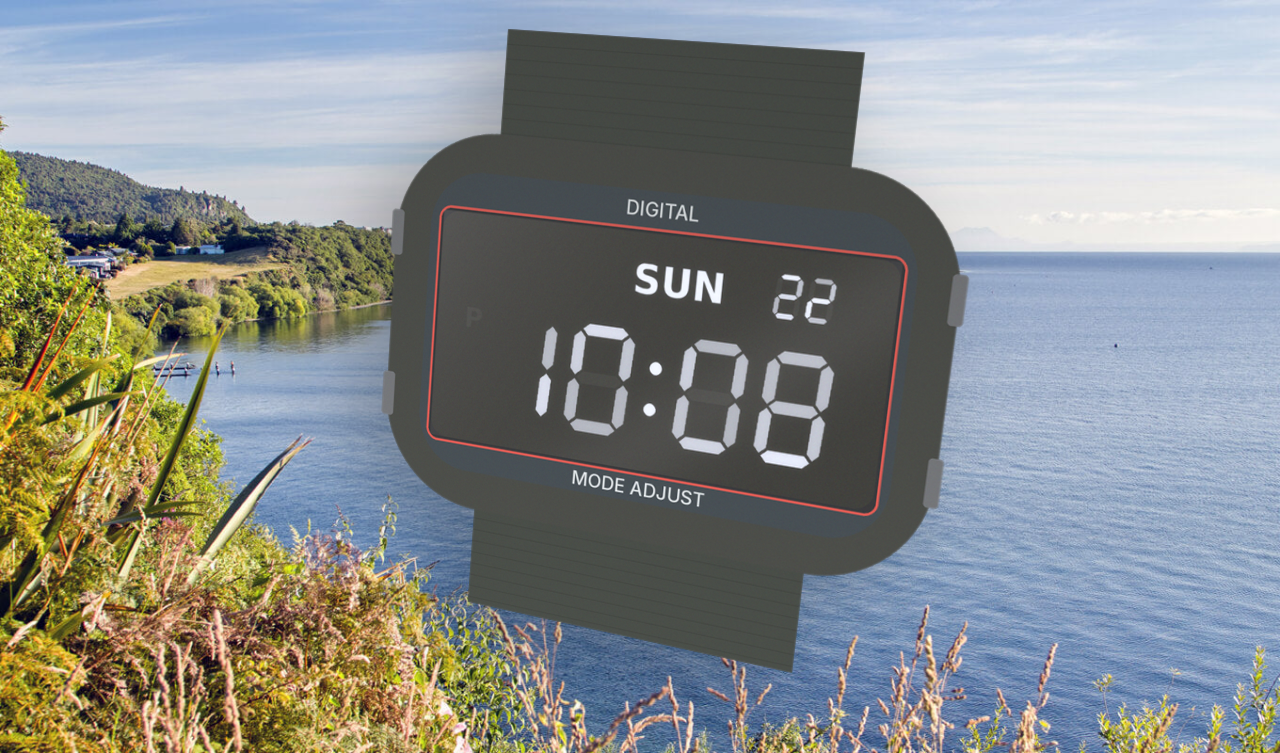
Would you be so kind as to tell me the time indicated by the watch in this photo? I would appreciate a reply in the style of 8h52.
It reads 10h08
